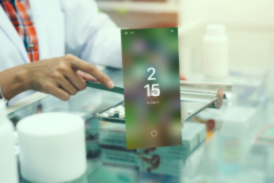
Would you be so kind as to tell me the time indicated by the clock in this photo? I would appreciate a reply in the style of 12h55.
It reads 2h15
